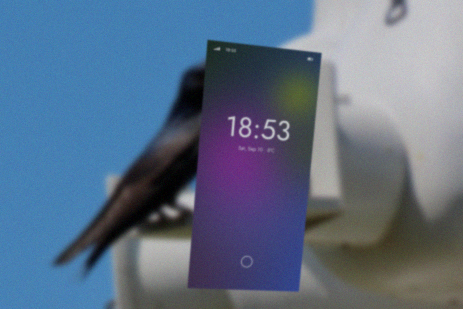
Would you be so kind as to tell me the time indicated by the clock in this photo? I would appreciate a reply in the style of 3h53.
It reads 18h53
